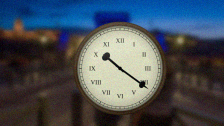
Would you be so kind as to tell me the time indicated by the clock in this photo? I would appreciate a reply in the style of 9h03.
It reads 10h21
